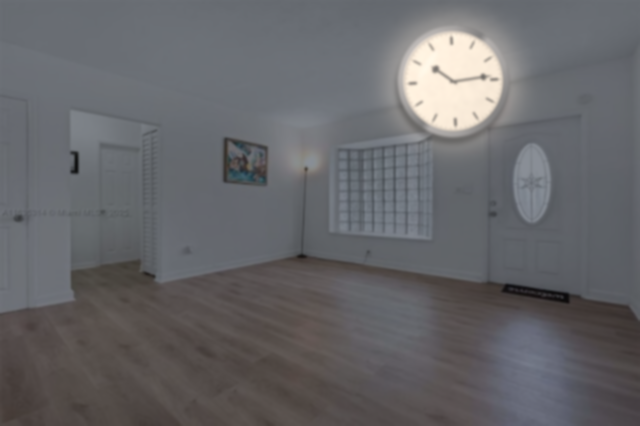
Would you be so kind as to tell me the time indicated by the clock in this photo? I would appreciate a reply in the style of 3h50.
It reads 10h14
